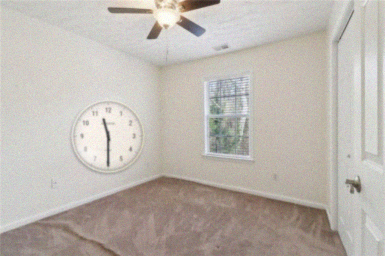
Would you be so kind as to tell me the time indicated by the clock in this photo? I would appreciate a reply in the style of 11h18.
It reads 11h30
